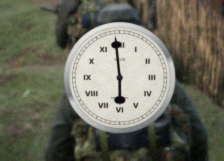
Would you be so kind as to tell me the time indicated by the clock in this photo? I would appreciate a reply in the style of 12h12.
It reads 5h59
